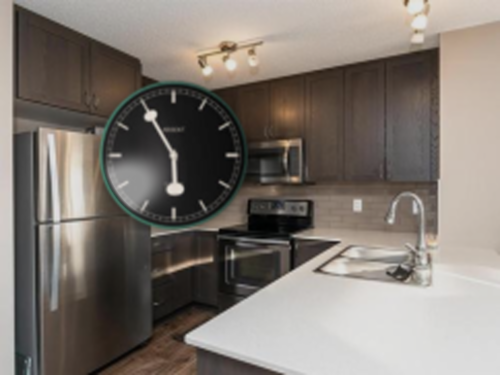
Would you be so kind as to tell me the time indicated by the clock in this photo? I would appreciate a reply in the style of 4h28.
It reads 5h55
